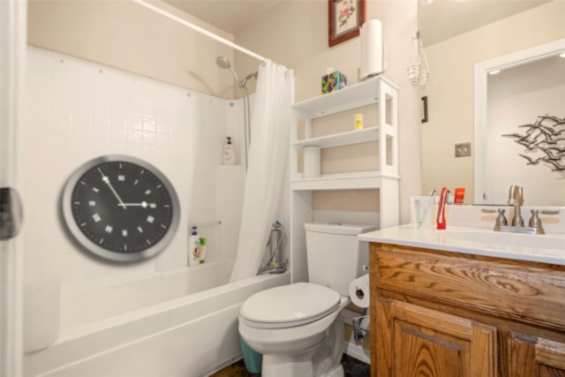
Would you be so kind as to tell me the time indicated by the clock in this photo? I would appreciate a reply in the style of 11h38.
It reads 2h55
